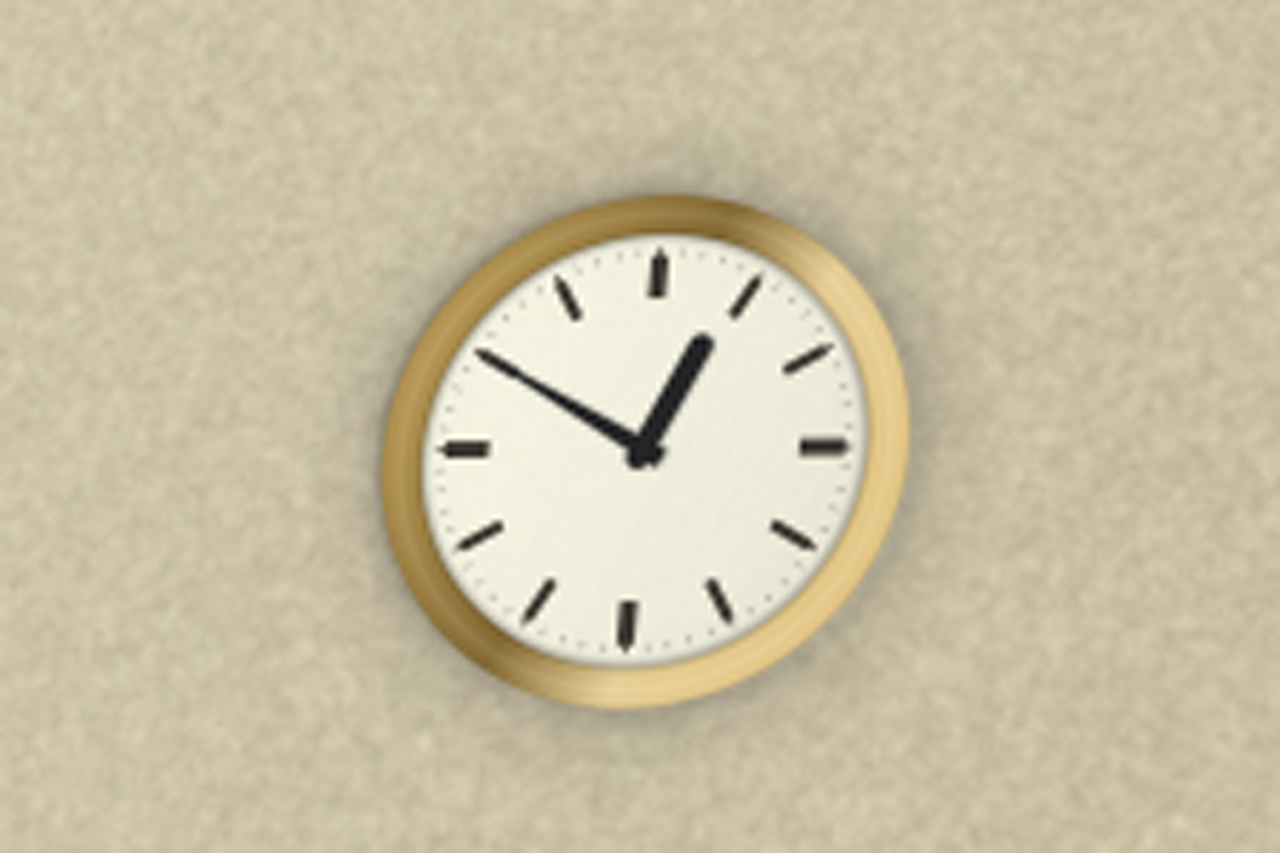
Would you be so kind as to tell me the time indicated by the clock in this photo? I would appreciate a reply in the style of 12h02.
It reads 12h50
